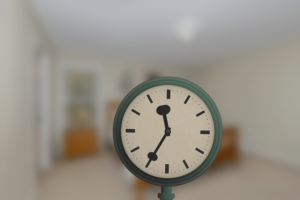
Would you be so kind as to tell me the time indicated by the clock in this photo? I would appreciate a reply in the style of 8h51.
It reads 11h35
